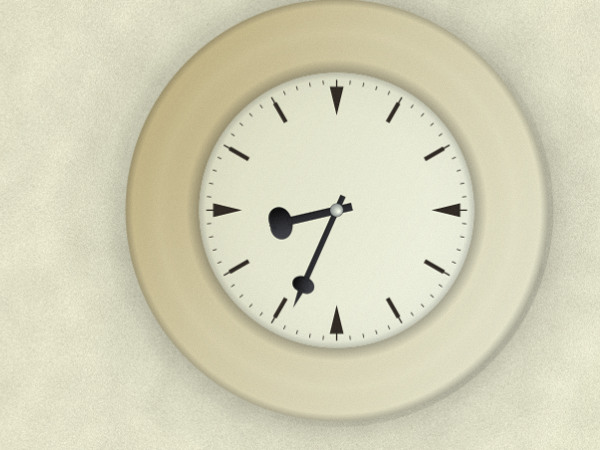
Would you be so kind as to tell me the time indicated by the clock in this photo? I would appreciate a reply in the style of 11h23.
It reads 8h34
